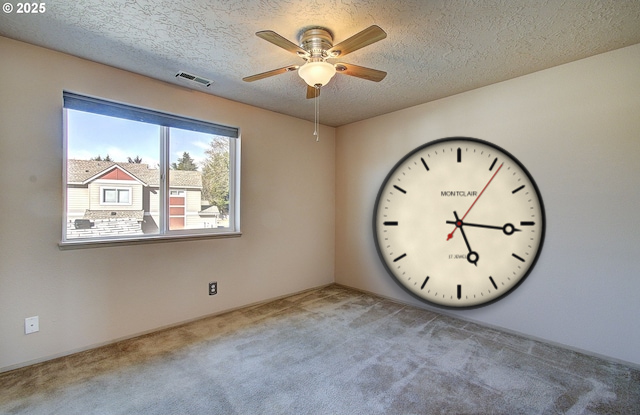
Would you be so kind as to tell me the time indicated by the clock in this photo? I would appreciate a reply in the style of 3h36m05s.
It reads 5h16m06s
